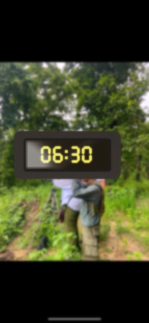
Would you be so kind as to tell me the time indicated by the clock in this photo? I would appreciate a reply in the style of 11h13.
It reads 6h30
